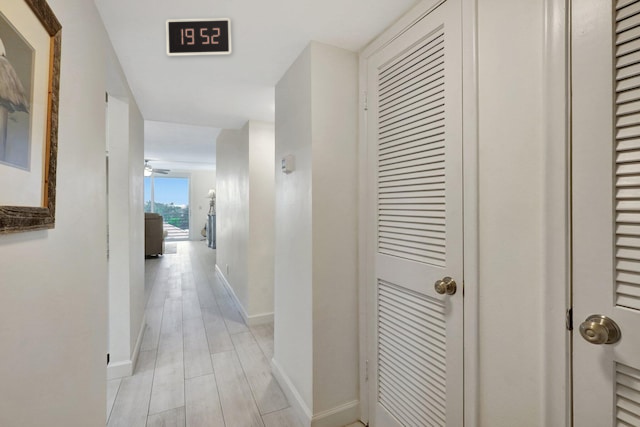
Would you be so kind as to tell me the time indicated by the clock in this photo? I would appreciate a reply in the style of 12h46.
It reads 19h52
